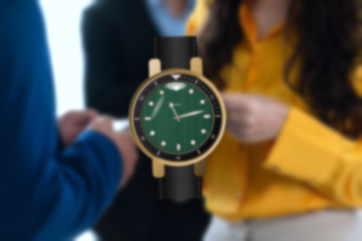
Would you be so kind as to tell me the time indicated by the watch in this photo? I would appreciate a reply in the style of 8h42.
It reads 11h13
